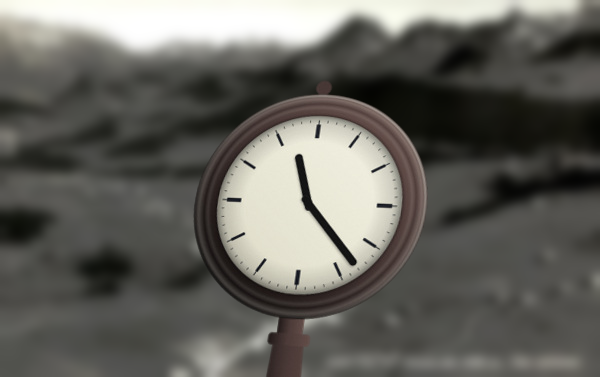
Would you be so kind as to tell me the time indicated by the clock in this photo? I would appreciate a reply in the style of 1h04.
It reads 11h23
